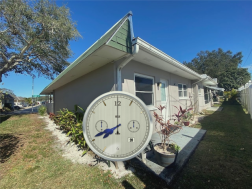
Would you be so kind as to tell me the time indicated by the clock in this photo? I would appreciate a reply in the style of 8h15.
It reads 7h41
